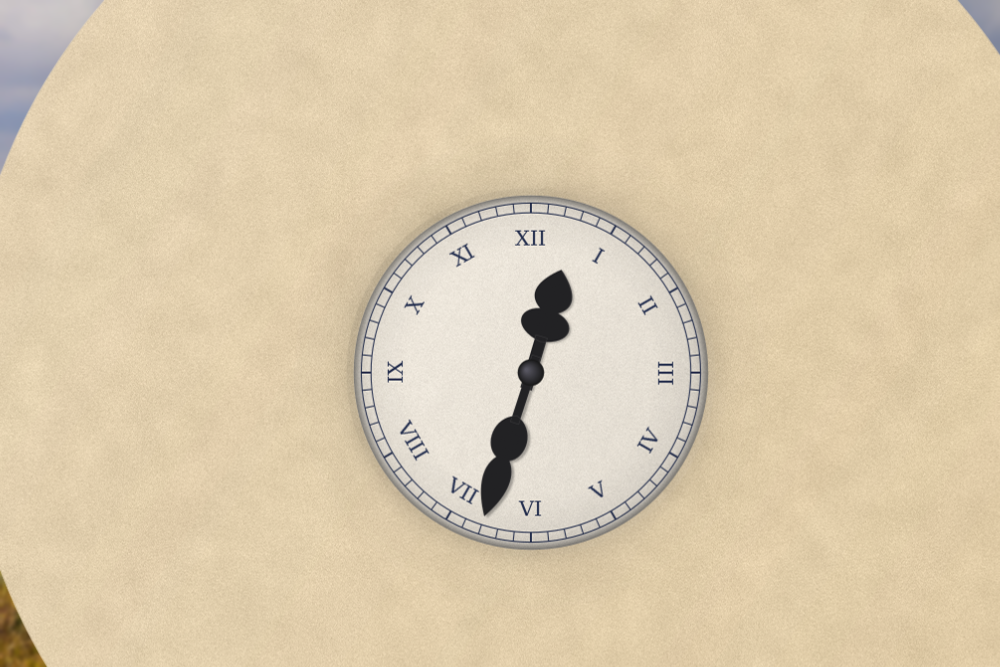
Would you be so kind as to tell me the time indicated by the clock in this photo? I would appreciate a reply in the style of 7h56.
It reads 12h33
